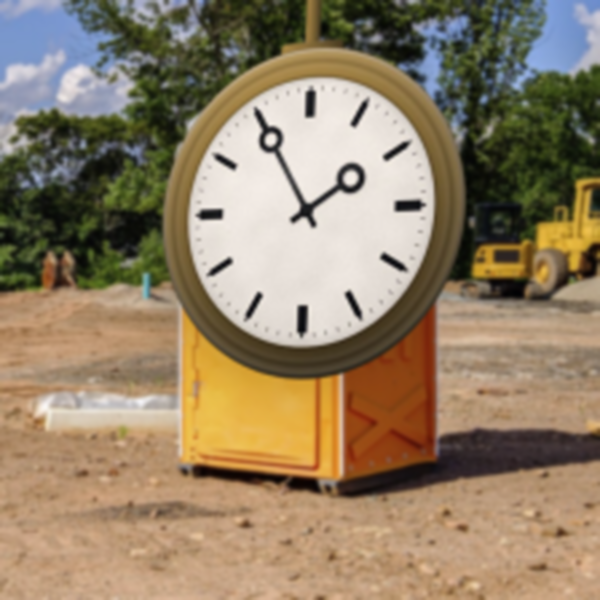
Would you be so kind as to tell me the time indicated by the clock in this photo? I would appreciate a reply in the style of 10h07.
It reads 1h55
